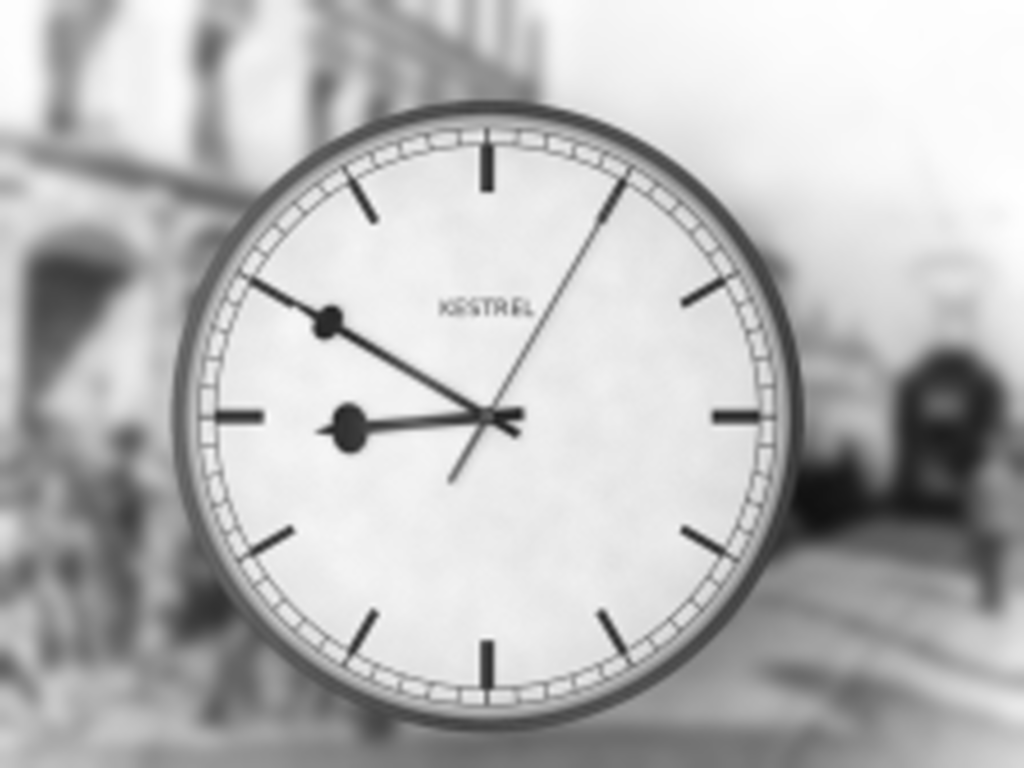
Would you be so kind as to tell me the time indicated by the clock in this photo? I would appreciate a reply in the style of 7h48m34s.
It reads 8h50m05s
